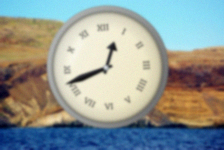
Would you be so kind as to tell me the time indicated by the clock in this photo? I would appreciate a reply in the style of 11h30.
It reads 12h42
